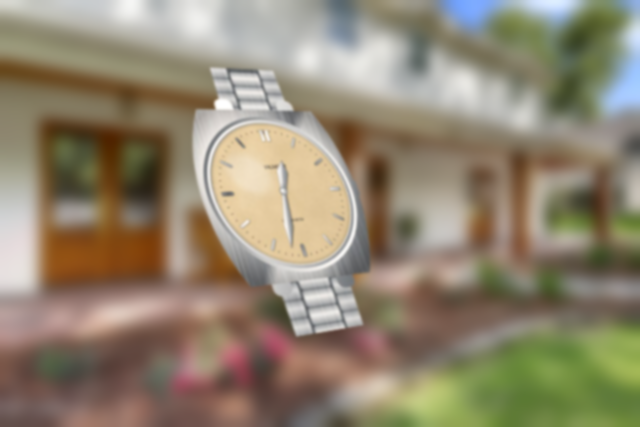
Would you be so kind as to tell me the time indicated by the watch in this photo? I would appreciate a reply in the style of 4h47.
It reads 12h32
